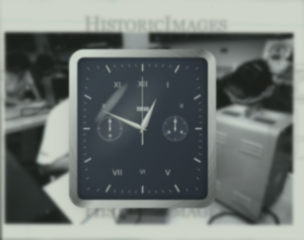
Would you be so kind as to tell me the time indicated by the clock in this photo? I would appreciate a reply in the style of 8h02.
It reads 12h49
